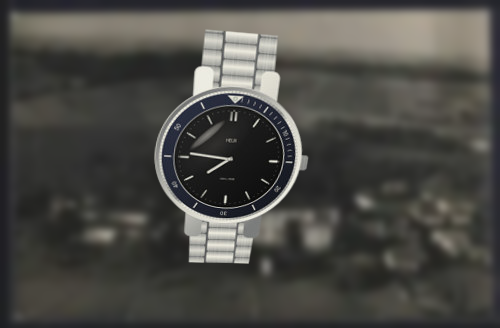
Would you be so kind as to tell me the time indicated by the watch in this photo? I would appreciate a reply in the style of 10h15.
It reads 7h46
